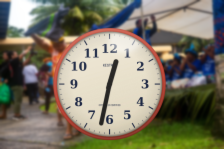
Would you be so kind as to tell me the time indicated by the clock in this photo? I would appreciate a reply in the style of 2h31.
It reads 12h32
